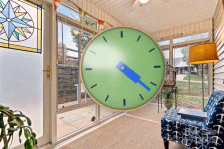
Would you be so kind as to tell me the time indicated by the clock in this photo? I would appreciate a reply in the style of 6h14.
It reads 4h22
